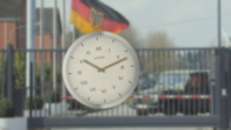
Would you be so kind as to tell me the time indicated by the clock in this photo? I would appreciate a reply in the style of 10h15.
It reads 10h12
